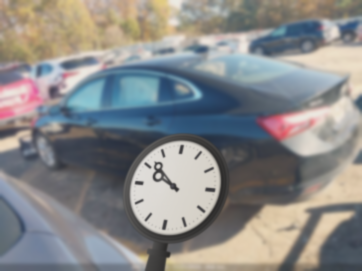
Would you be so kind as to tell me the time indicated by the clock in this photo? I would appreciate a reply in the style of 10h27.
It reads 9h52
